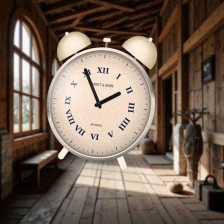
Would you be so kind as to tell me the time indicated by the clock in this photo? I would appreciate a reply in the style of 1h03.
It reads 1h55
